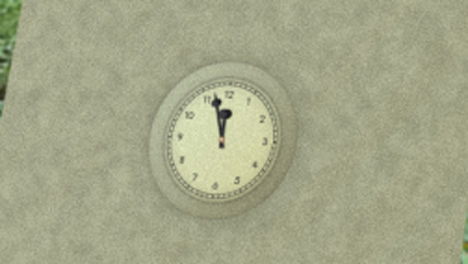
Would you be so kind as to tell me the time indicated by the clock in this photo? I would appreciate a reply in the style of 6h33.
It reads 11h57
